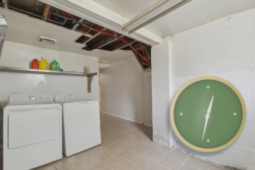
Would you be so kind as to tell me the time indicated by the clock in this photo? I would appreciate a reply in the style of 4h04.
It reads 12h32
